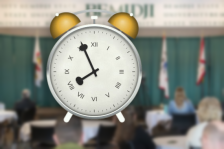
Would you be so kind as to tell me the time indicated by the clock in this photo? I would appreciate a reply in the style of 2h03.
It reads 7h56
